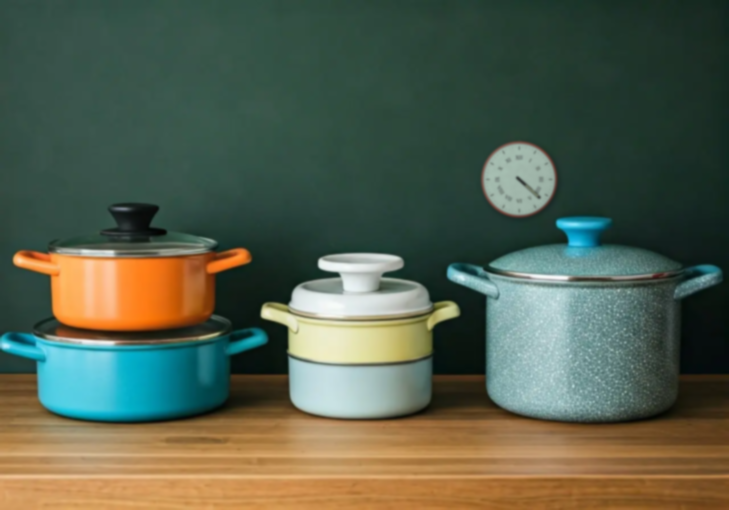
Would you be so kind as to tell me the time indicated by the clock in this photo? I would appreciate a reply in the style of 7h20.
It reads 4h22
